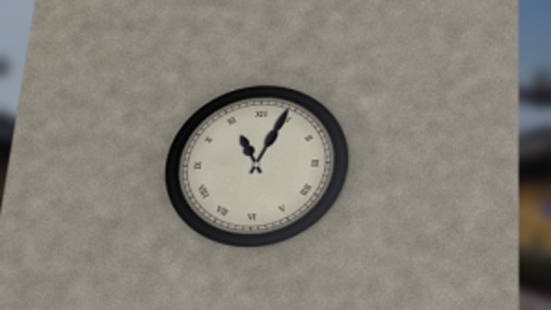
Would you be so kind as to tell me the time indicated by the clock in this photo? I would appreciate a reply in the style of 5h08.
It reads 11h04
